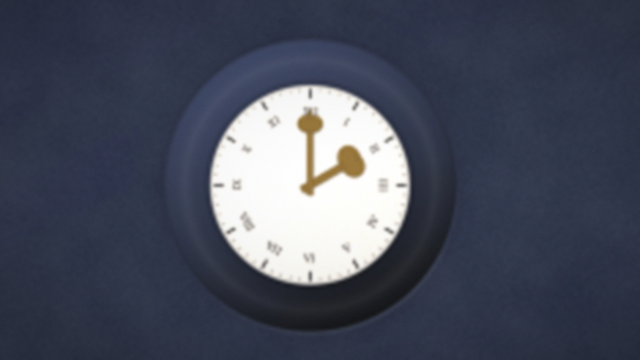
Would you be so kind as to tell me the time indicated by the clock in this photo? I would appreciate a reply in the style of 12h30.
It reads 2h00
